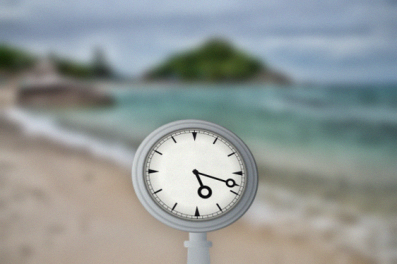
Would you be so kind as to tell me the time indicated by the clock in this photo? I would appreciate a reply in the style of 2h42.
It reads 5h18
